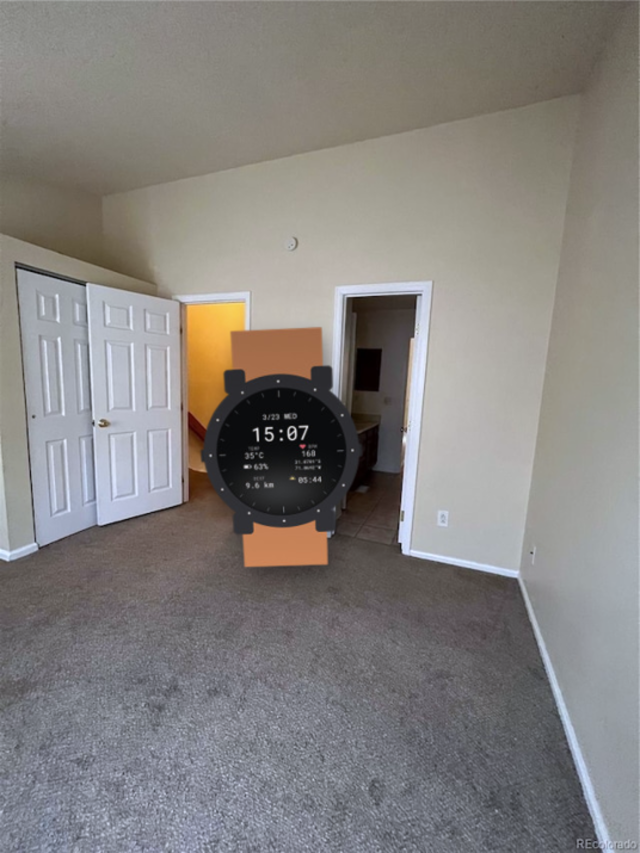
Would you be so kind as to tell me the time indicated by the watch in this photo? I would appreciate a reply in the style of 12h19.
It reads 15h07
